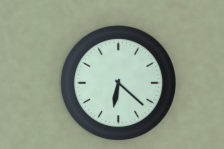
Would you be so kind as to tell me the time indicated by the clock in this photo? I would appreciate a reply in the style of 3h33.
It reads 6h22
